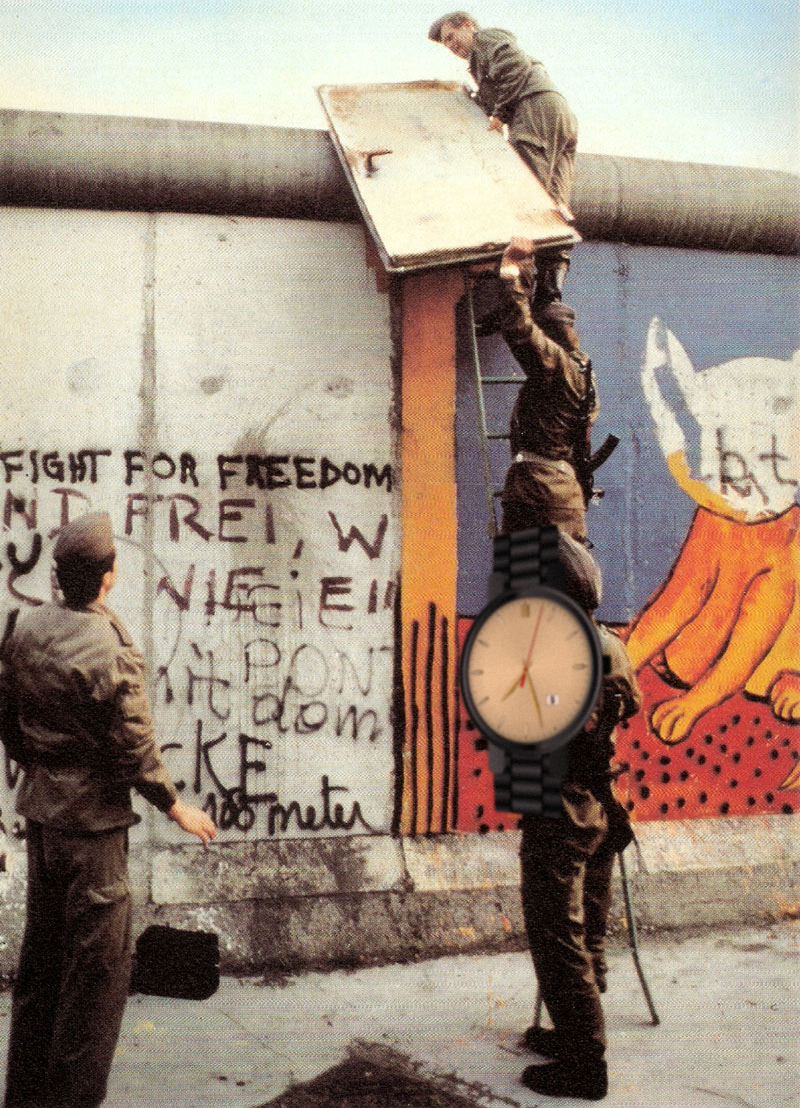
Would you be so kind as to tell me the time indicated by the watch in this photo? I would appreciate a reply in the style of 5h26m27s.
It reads 7h27m03s
